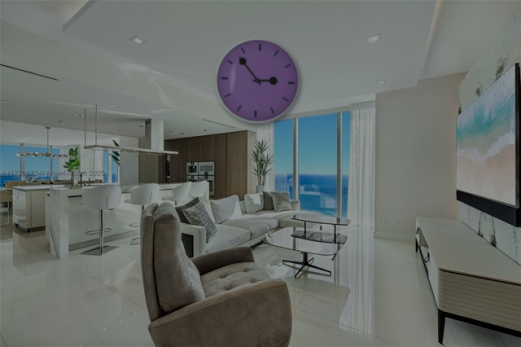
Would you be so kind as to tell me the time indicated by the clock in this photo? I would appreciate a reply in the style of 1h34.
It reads 2h53
